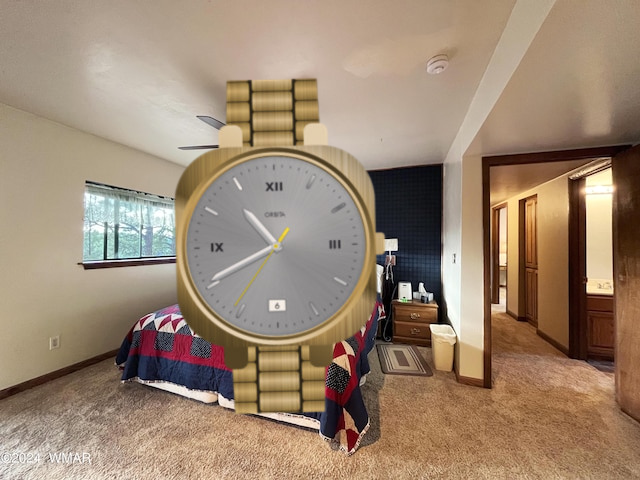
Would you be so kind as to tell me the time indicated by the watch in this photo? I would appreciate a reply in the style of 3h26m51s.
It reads 10h40m36s
